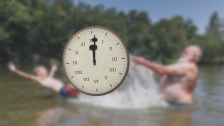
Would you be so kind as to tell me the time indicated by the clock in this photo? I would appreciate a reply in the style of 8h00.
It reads 12h01
